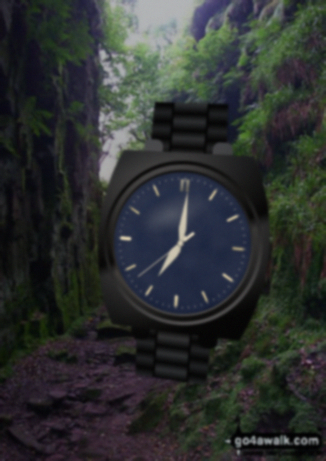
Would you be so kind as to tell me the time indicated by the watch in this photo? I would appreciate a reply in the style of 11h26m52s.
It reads 7h00m38s
